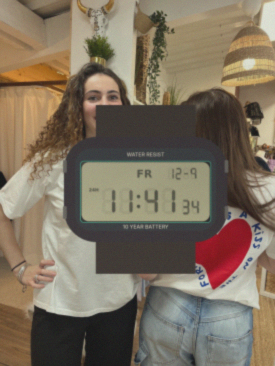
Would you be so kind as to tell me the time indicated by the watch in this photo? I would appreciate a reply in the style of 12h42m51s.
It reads 11h41m34s
